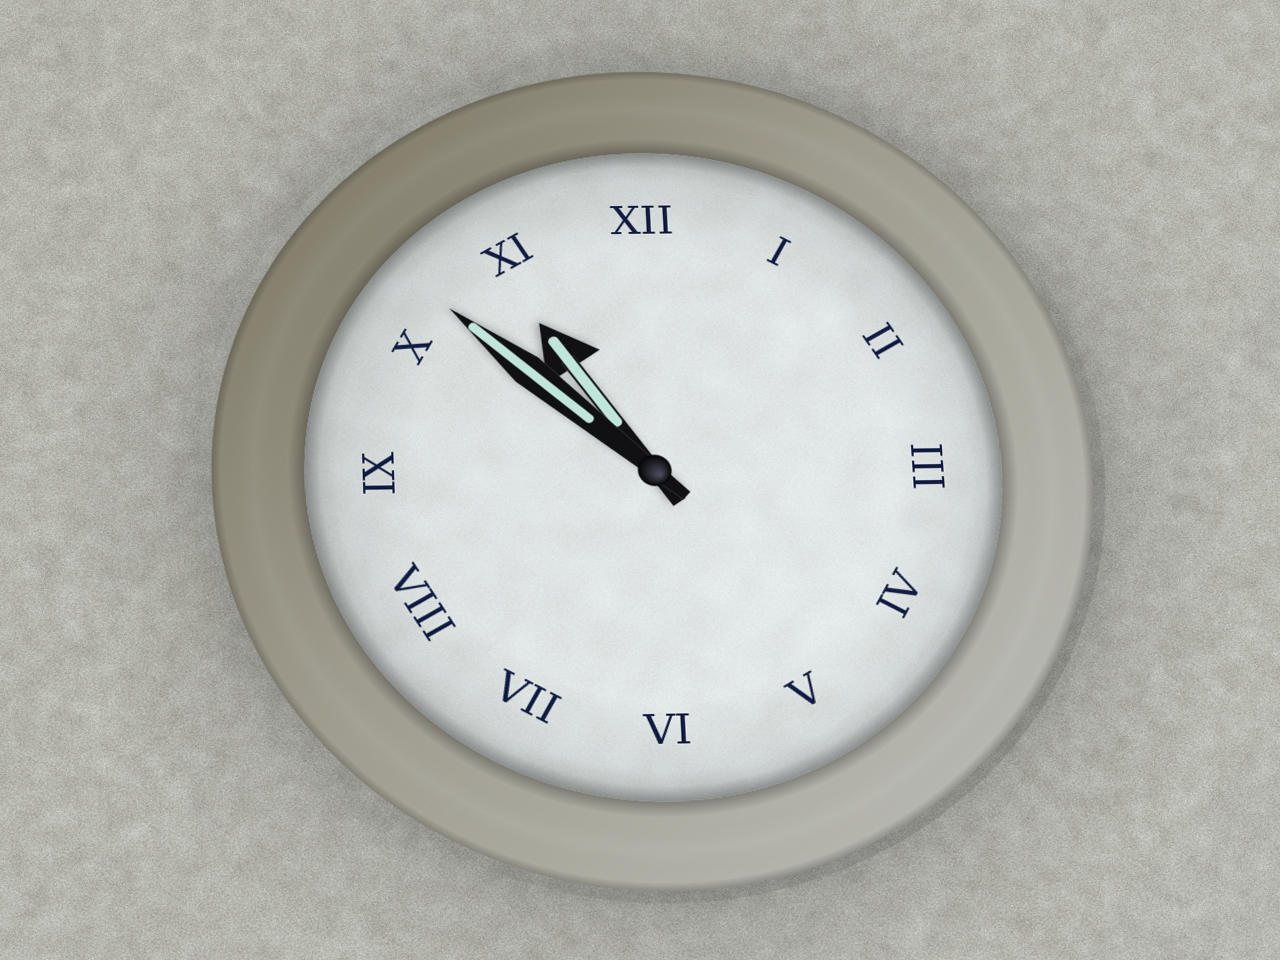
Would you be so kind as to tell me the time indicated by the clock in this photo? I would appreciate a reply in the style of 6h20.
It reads 10h52
